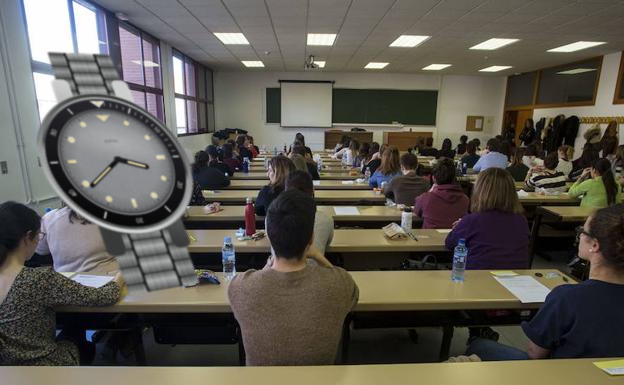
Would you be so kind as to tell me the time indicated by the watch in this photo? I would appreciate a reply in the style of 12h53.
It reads 3h39
